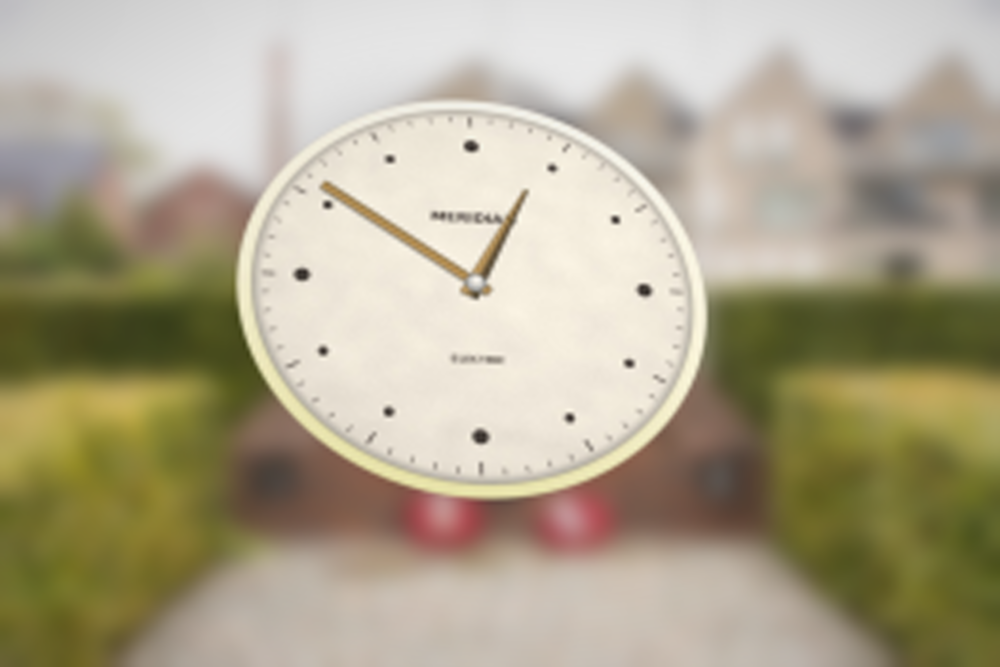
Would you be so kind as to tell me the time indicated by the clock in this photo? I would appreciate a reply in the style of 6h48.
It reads 12h51
